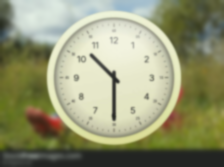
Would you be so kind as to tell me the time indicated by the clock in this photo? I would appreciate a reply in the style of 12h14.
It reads 10h30
